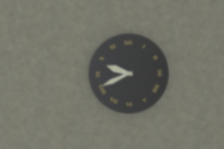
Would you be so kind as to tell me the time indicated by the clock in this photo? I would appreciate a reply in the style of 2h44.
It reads 9h41
